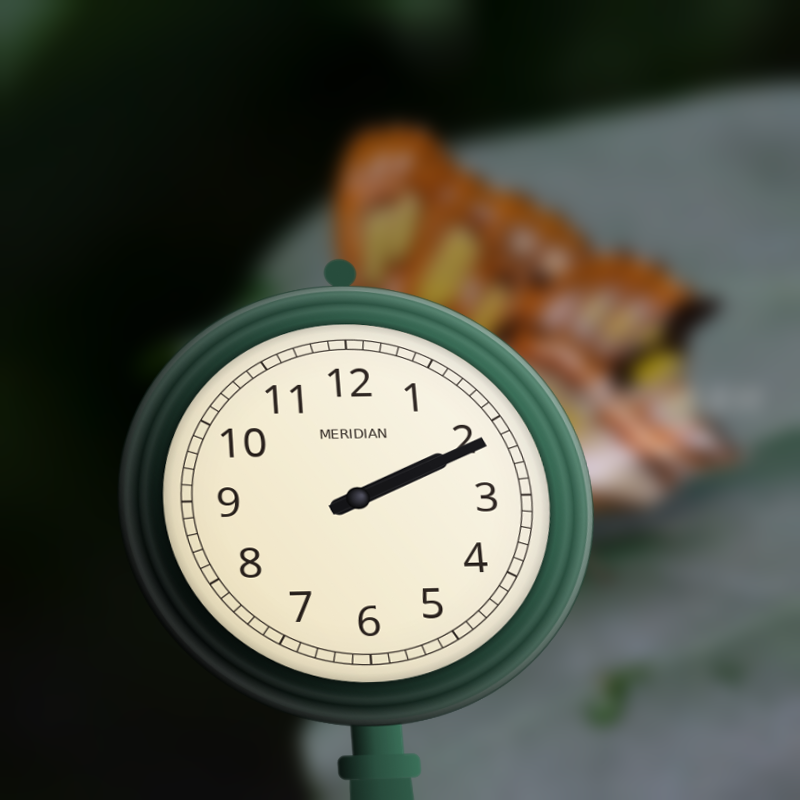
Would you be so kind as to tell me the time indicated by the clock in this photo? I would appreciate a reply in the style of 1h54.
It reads 2h11
